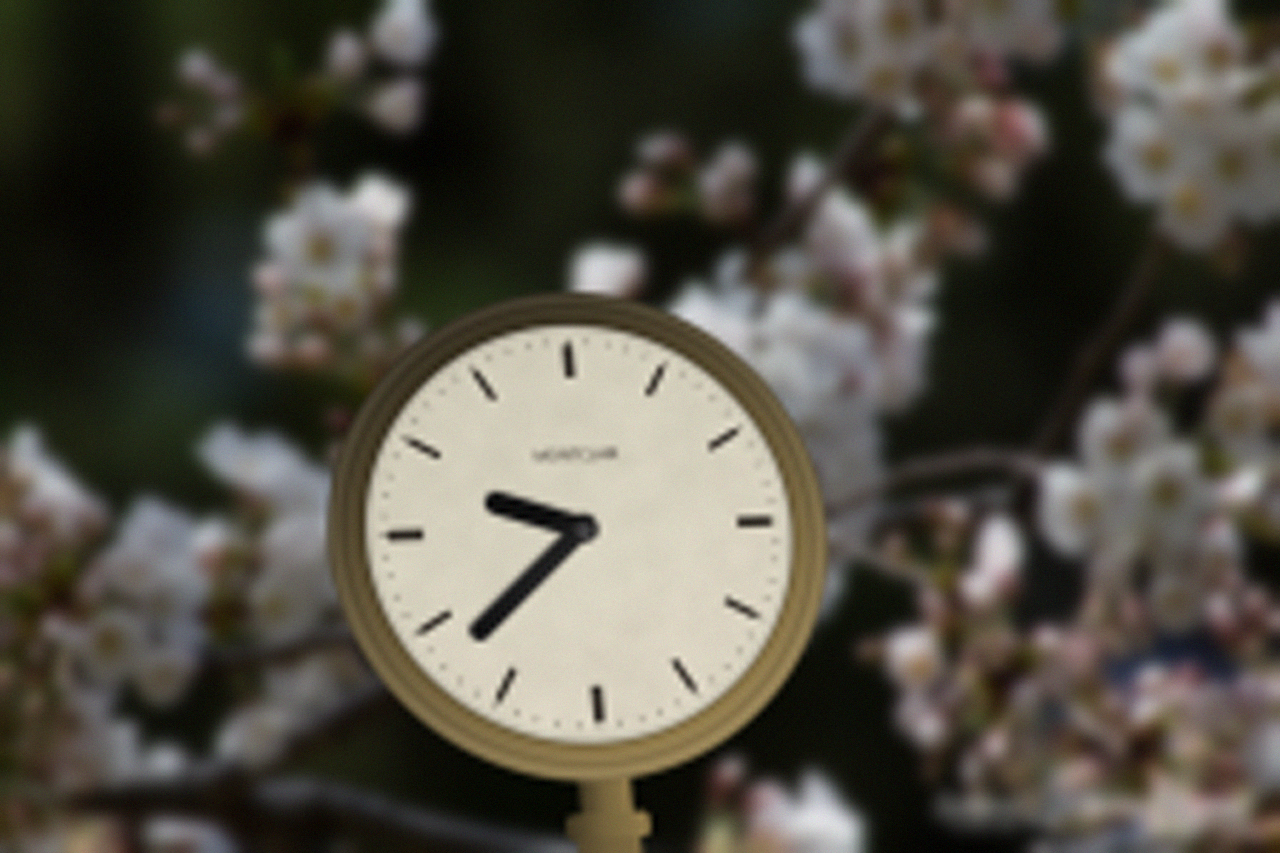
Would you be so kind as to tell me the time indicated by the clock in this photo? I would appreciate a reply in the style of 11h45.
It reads 9h38
